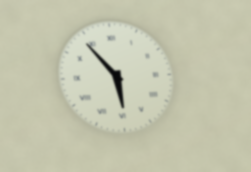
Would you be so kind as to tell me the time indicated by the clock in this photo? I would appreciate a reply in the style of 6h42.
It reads 5h54
